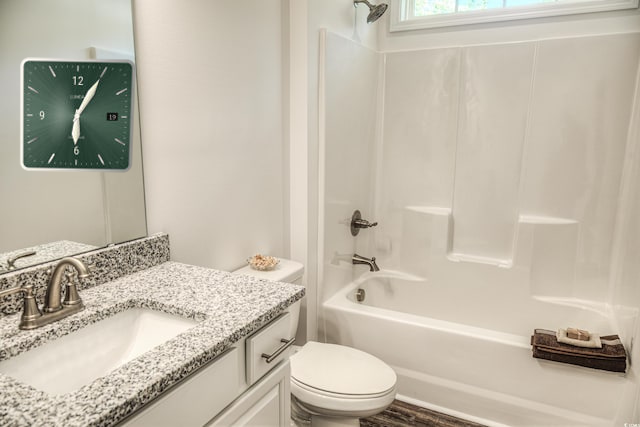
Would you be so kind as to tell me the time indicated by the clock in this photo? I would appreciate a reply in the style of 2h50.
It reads 6h05
